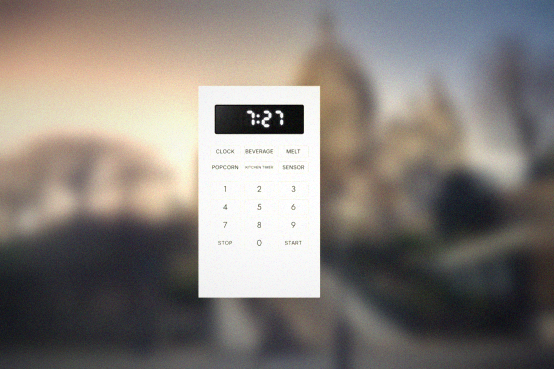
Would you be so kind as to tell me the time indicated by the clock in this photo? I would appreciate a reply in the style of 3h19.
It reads 7h27
